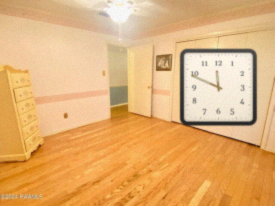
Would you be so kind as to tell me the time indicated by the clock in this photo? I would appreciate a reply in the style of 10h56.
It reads 11h49
